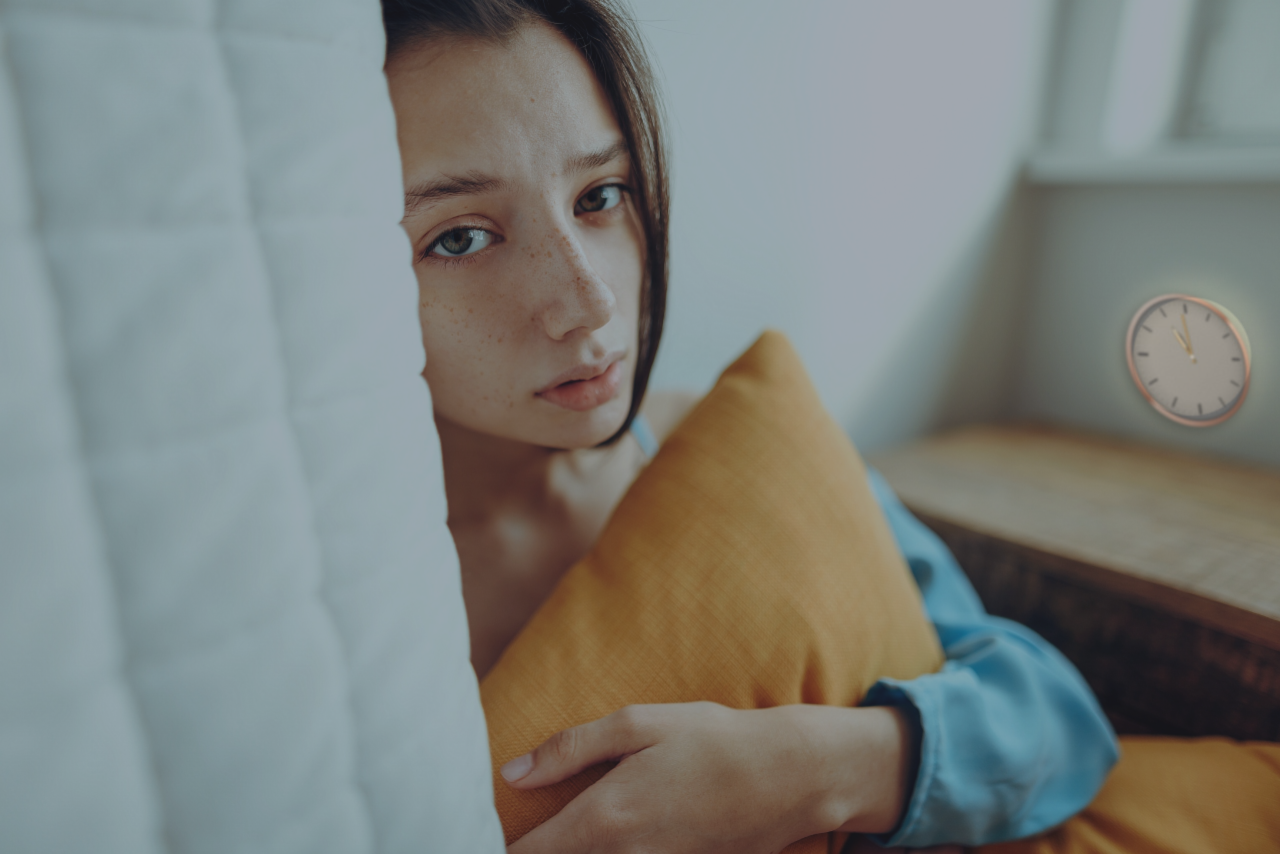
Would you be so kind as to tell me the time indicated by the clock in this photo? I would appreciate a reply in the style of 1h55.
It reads 10h59
